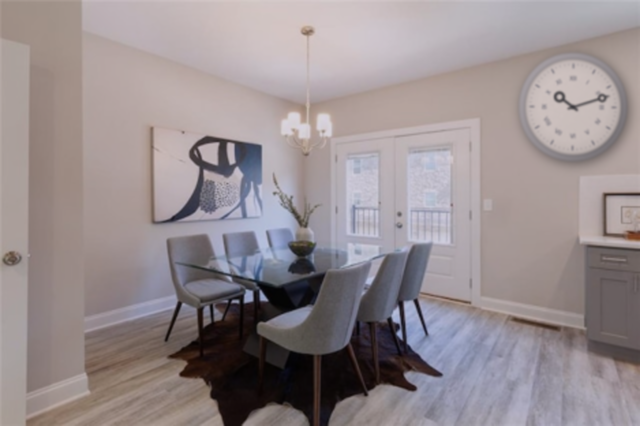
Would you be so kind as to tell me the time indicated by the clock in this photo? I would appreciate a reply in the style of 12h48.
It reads 10h12
